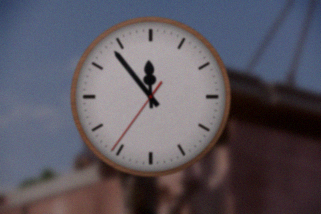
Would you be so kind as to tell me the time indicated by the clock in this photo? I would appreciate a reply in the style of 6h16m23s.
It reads 11h53m36s
